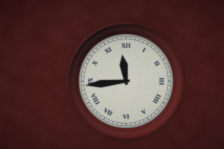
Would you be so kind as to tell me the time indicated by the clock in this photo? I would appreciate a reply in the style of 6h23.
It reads 11h44
